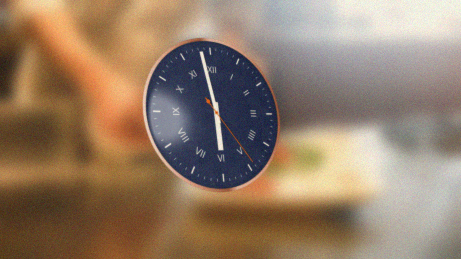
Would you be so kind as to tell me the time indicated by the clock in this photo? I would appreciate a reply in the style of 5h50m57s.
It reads 5h58m24s
